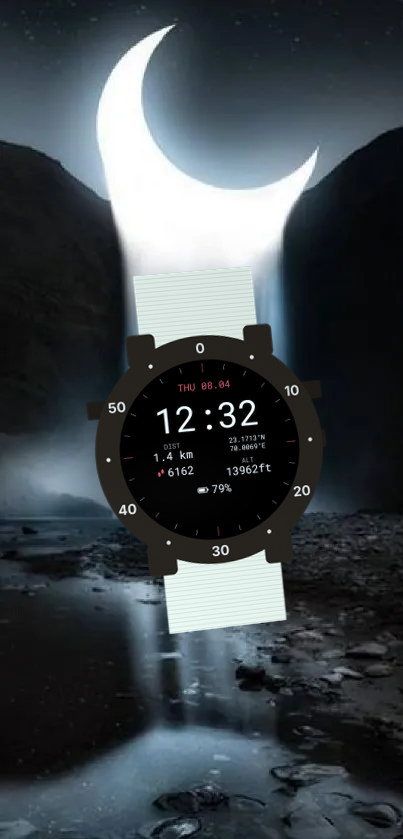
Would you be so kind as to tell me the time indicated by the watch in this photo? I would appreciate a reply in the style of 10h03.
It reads 12h32
